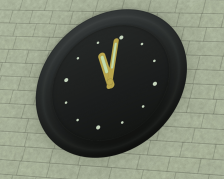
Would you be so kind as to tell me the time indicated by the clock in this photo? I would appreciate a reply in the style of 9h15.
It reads 10h59
